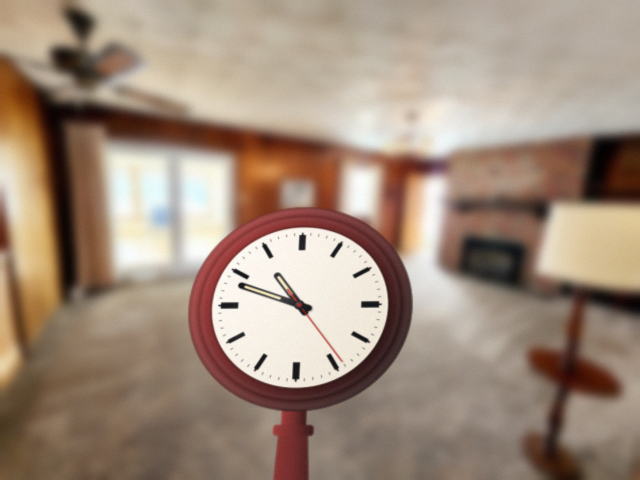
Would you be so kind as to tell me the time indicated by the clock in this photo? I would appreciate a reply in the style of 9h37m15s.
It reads 10h48m24s
